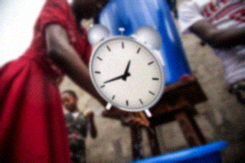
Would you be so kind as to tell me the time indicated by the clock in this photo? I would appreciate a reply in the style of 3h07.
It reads 12h41
